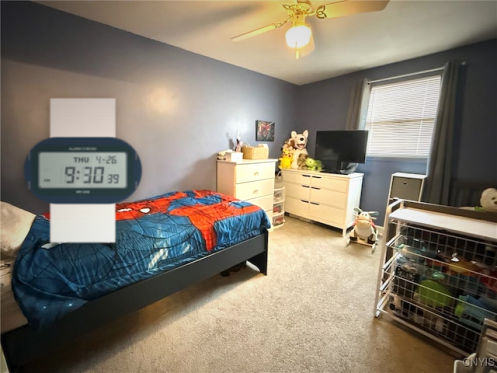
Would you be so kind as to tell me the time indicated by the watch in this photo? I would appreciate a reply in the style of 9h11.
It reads 9h30
